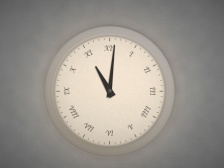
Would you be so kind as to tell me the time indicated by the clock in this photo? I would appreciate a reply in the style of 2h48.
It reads 11h01
